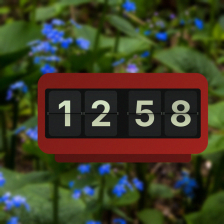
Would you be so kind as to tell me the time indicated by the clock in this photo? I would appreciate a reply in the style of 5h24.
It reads 12h58
